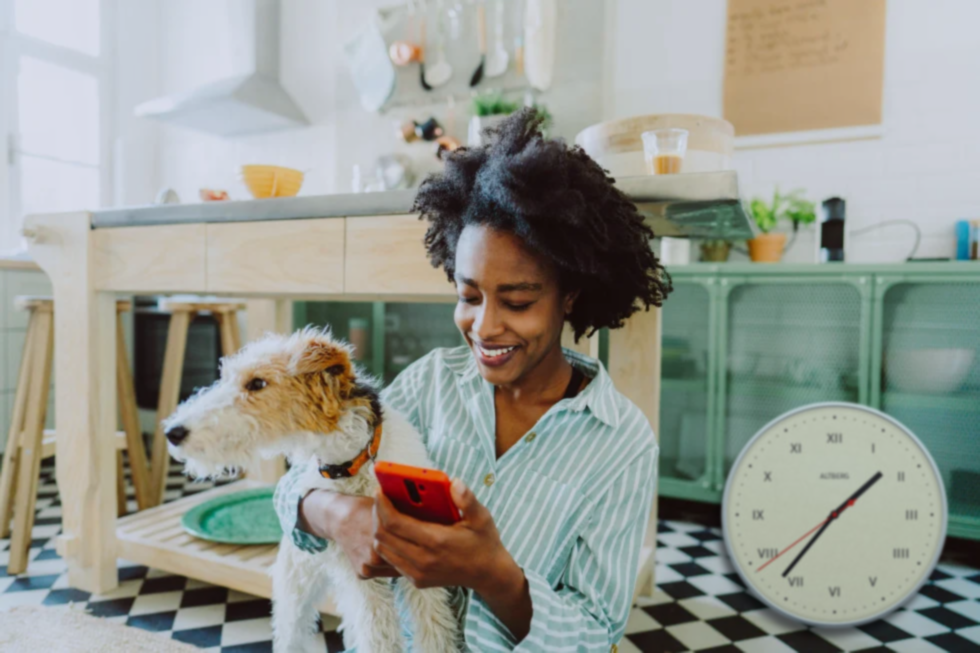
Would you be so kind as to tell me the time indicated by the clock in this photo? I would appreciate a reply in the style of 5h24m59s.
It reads 1h36m39s
